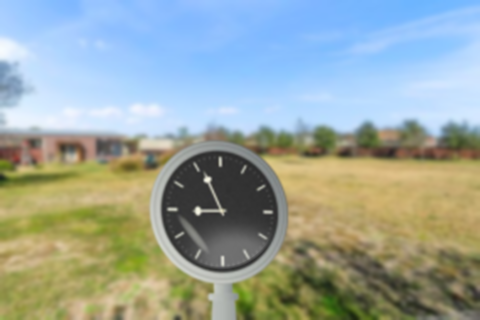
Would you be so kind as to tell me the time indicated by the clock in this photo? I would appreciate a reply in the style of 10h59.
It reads 8h56
